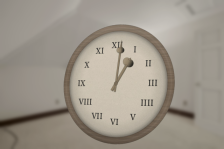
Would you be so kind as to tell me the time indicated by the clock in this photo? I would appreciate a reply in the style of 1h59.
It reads 1h01
